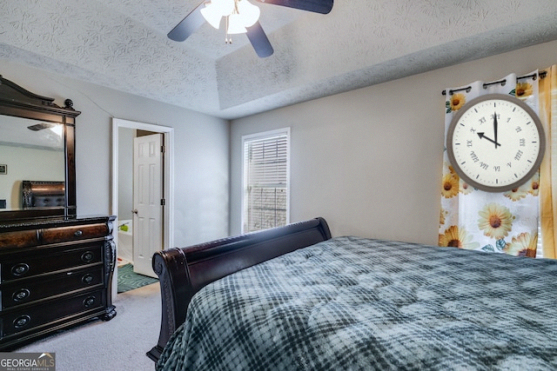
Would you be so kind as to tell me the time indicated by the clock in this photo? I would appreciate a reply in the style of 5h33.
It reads 10h00
